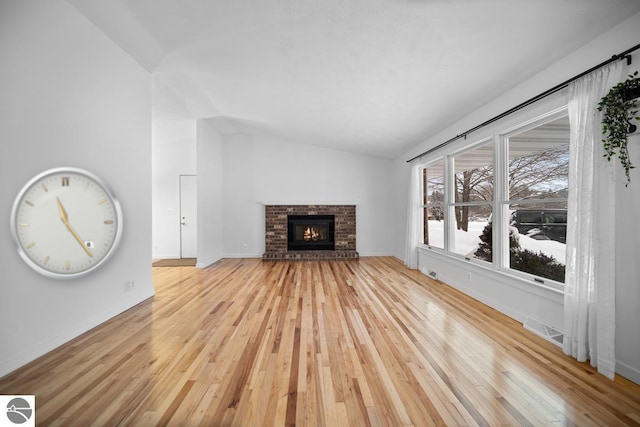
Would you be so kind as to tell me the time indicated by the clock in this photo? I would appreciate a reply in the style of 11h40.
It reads 11h24
